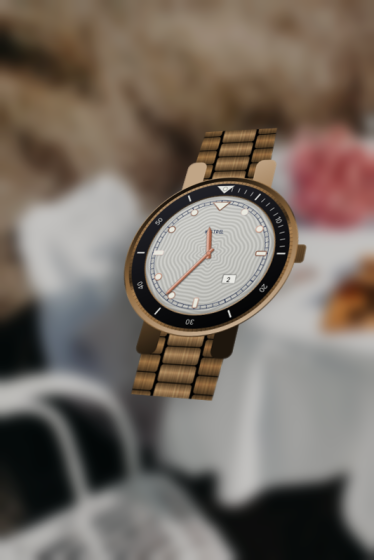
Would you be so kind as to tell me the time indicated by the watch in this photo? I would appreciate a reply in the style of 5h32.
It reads 11h36
